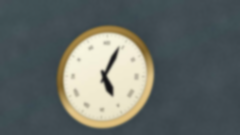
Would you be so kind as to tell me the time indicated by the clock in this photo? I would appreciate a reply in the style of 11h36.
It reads 5h04
